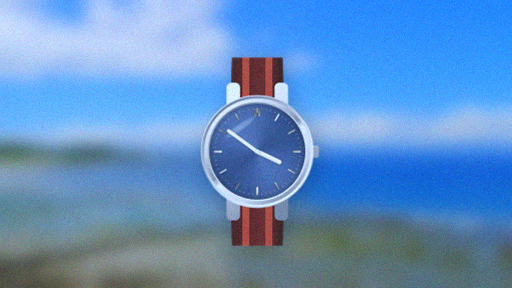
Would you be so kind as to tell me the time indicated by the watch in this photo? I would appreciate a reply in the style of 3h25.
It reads 3h51
